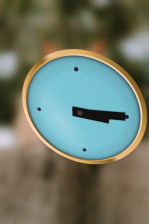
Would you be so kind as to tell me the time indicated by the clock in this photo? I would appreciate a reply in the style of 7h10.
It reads 3h15
